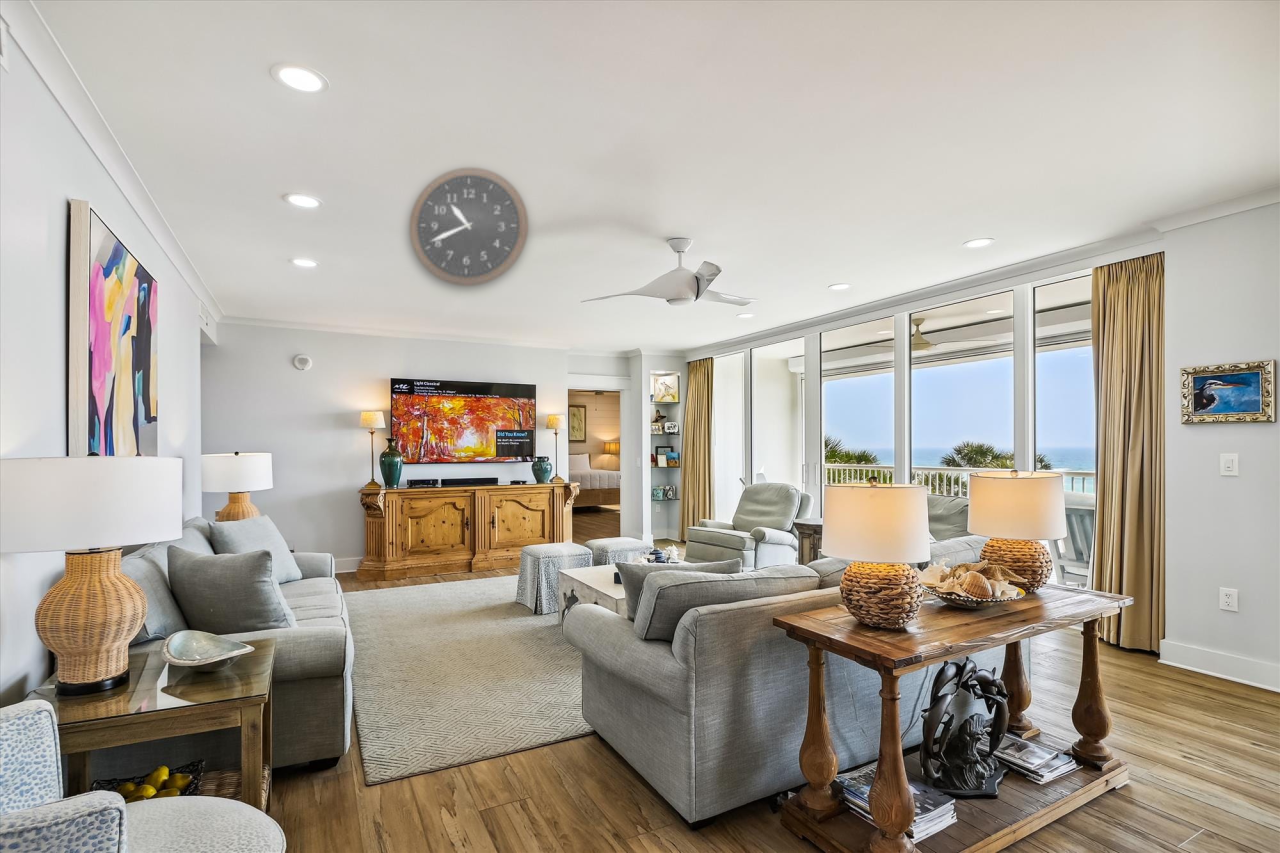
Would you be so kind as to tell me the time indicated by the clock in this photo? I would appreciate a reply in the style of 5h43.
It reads 10h41
